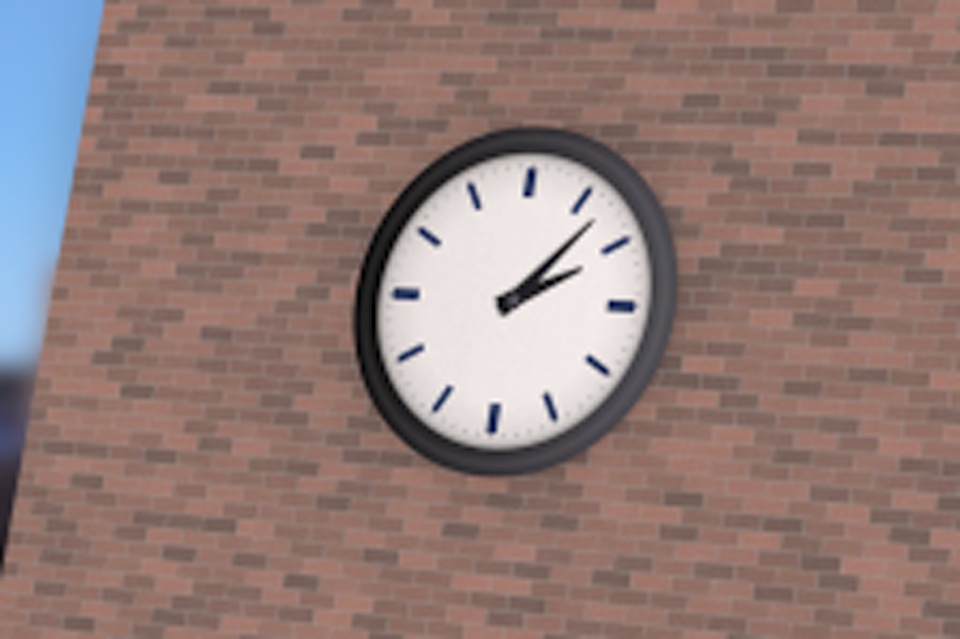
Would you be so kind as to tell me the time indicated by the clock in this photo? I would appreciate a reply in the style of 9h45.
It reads 2h07
